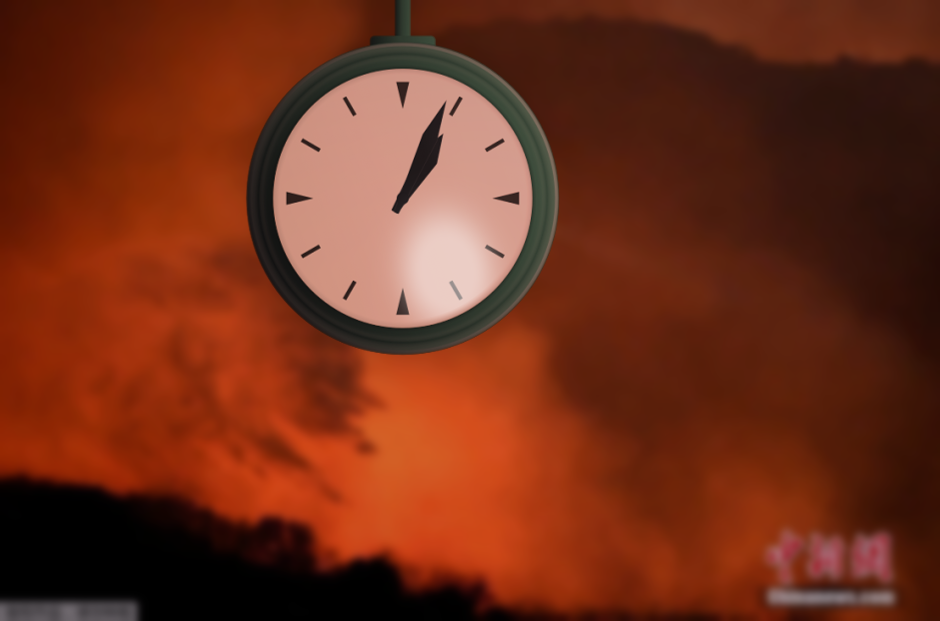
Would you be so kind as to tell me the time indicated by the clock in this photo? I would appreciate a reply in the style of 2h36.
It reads 1h04
